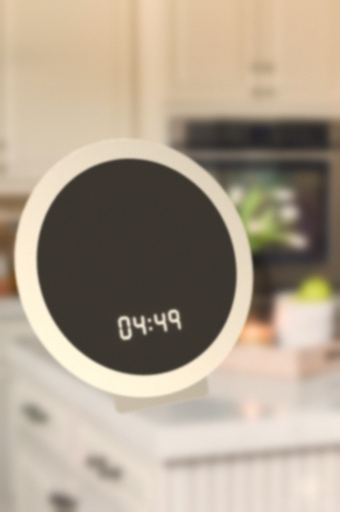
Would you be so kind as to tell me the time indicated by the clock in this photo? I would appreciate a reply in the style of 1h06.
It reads 4h49
